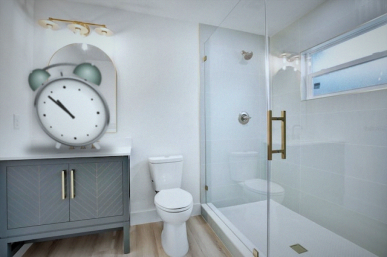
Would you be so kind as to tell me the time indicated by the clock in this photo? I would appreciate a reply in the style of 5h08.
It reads 10h53
